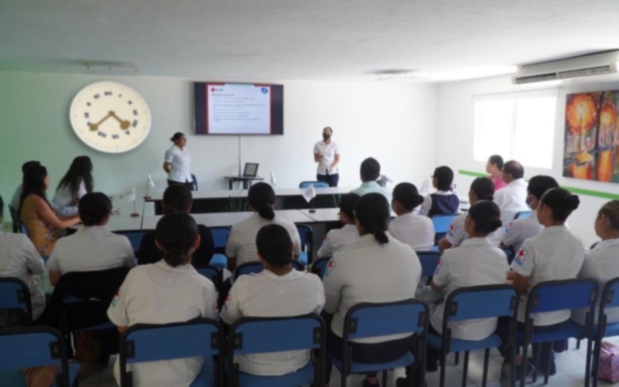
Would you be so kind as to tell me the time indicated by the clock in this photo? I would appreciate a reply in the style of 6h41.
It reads 4h39
